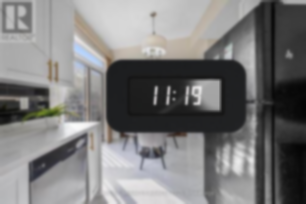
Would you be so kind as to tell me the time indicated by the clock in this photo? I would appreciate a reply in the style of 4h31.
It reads 11h19
